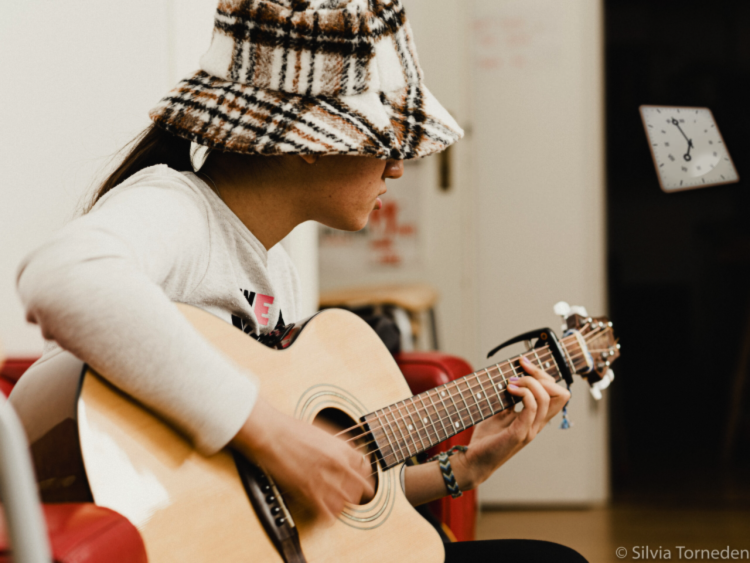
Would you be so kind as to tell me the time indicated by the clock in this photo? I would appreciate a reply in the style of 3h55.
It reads 6h57
